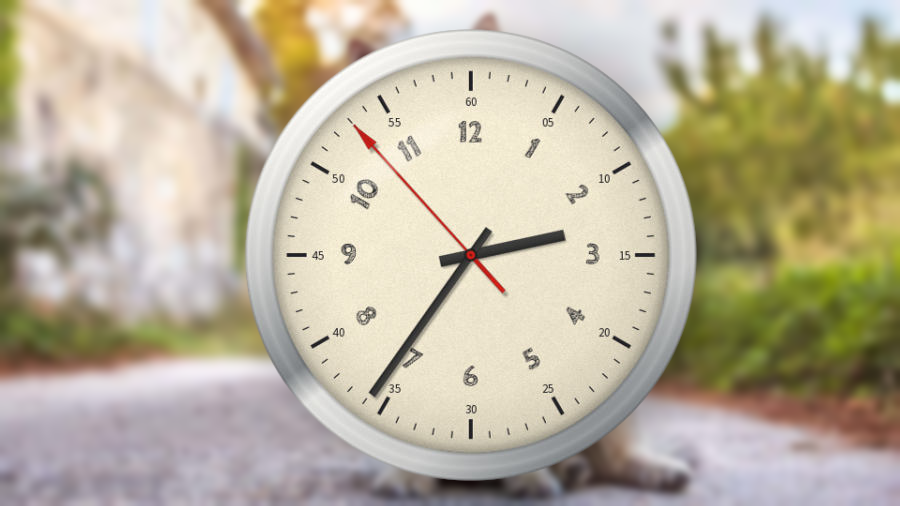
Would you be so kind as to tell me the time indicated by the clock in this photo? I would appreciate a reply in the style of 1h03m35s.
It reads 2h35m53s
